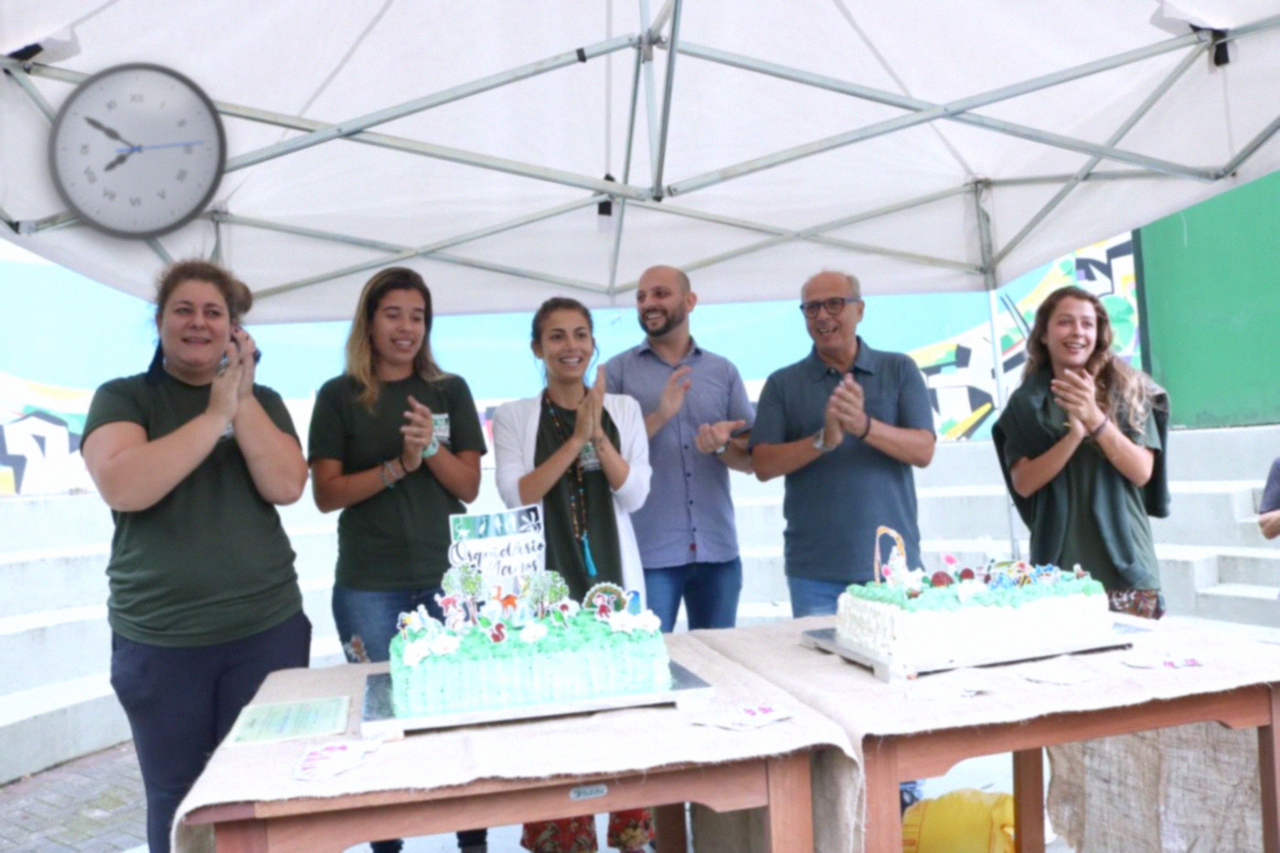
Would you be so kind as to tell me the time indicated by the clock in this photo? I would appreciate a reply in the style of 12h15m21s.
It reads 7h50m14s
